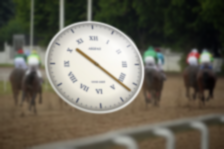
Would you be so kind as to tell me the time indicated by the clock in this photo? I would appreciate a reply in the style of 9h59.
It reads 10h22
